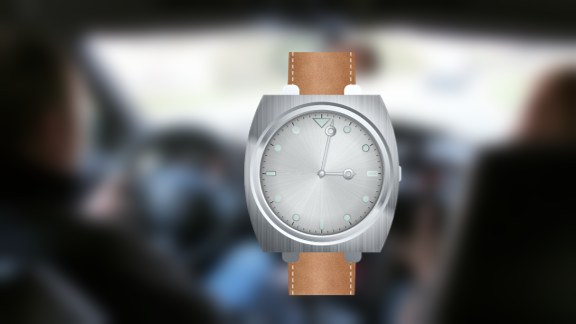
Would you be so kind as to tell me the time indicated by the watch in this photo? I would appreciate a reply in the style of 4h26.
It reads 3h02
